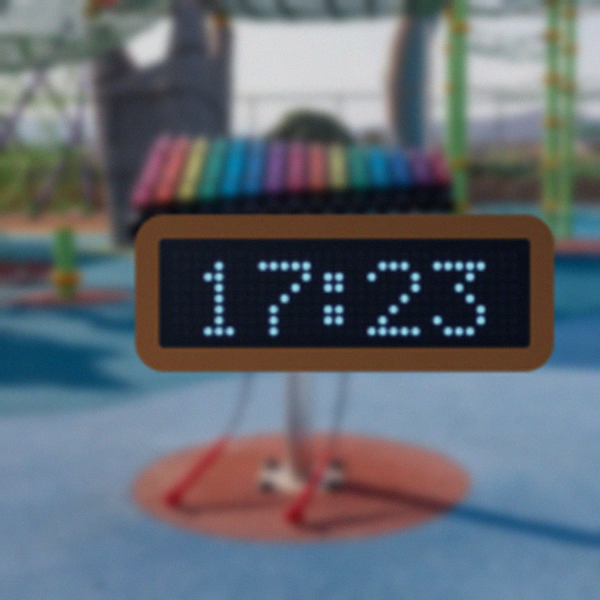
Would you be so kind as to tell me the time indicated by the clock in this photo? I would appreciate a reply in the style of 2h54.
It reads 17h23
